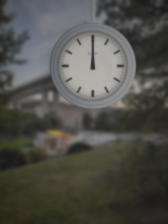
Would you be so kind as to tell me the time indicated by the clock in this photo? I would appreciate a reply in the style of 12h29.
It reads 12h00
